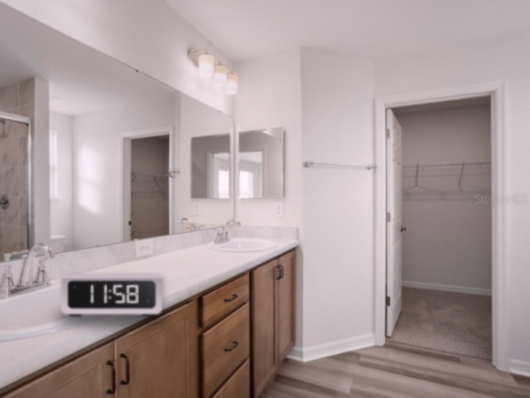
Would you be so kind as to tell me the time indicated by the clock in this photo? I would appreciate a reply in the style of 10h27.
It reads 11h58
